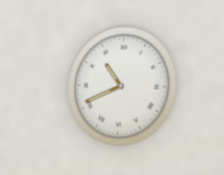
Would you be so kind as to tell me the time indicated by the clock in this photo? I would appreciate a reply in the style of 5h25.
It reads 10h41
